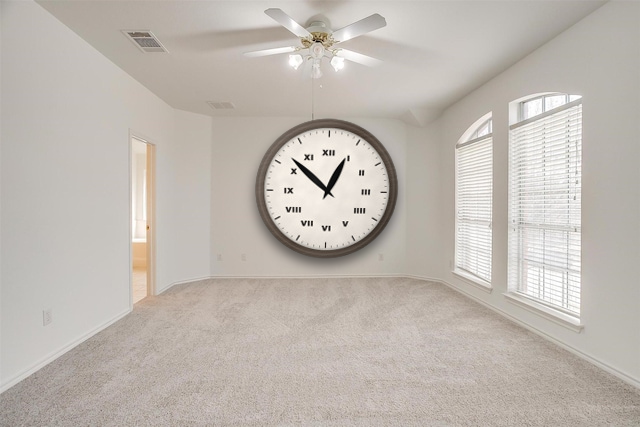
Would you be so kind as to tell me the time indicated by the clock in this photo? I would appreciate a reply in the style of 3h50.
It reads 12h52
